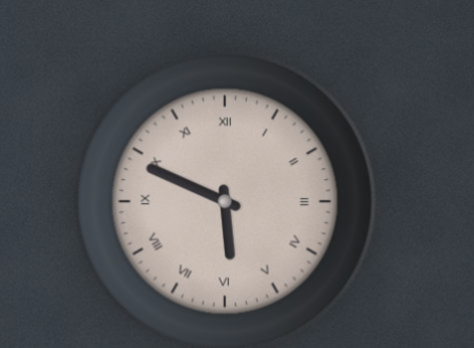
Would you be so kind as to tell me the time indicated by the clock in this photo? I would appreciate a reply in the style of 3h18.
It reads 5h49
